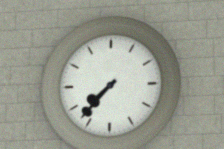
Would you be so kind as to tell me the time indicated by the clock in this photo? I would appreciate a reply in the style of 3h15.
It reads 7h37
